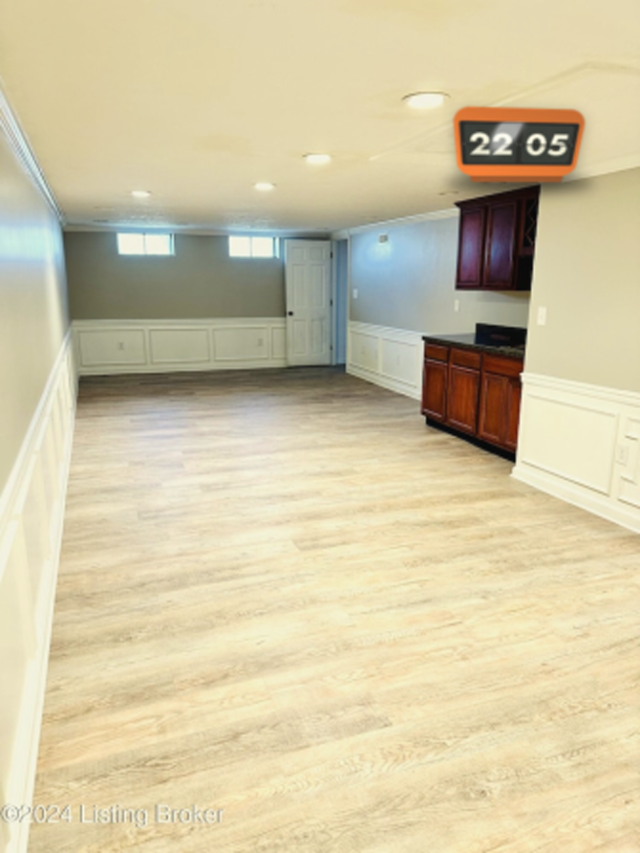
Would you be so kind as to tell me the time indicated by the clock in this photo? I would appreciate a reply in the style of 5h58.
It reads 22h05
